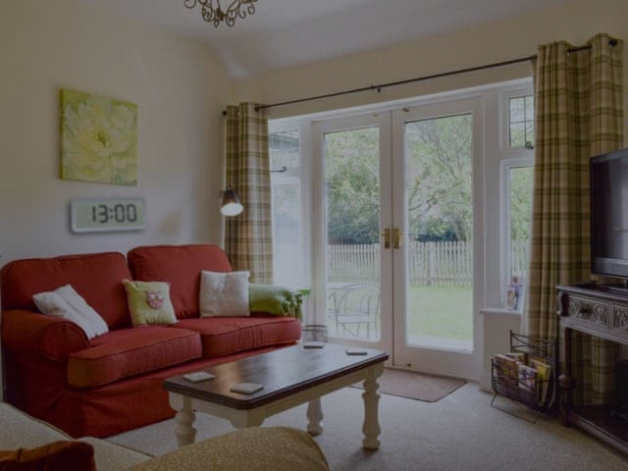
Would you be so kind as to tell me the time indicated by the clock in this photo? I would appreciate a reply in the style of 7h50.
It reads 13h00
